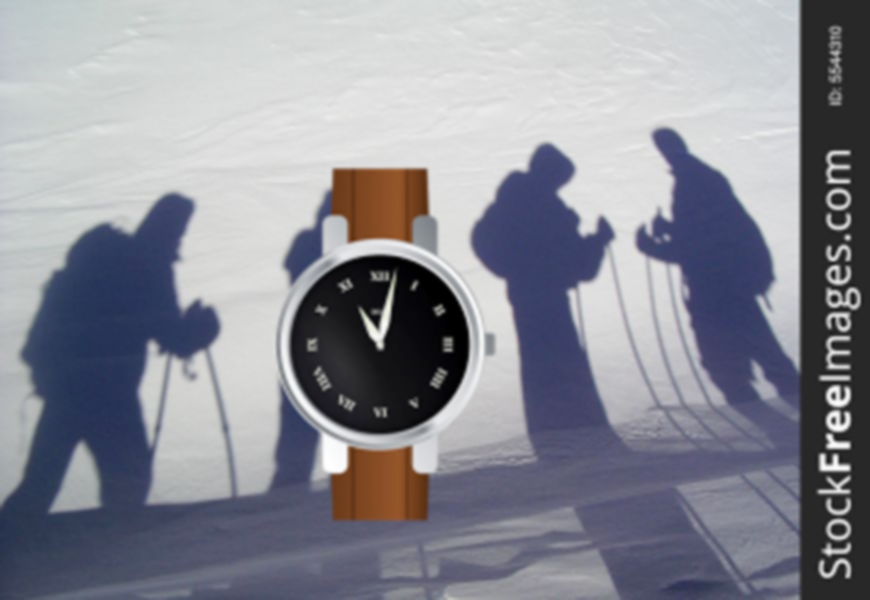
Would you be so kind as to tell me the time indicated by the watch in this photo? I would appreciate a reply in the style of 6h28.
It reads 11h02
